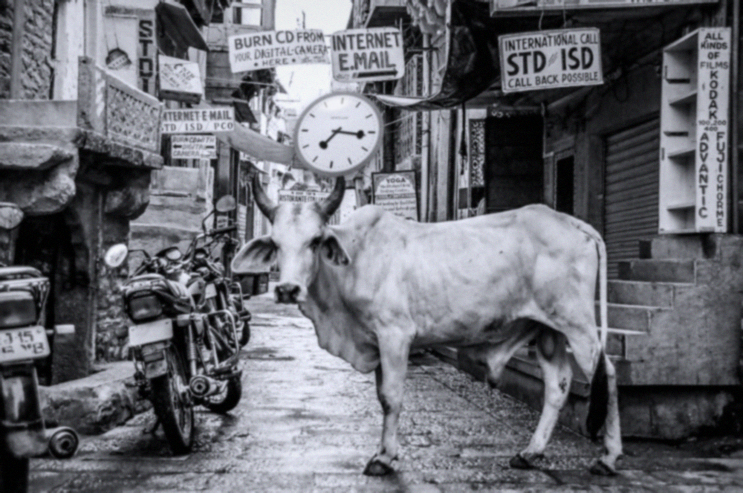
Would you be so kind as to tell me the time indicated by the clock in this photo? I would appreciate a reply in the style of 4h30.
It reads 7h16
